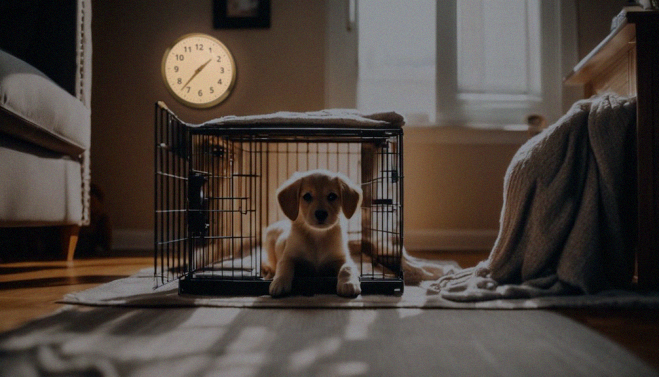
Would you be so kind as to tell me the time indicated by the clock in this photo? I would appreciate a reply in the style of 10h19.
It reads 1h37
